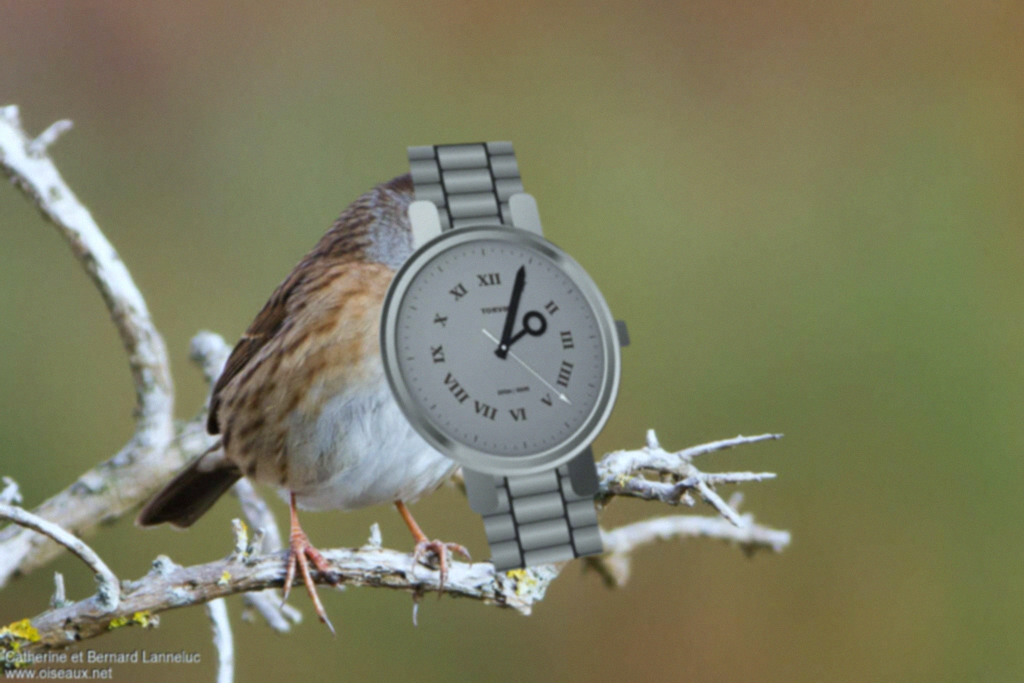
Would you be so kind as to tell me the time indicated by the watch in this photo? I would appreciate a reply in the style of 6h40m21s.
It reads 2h04m23s
